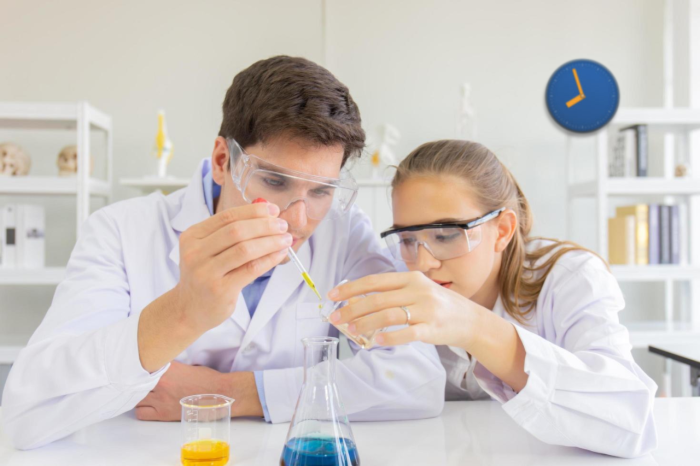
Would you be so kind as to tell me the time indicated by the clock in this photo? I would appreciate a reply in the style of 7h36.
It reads 7h57
